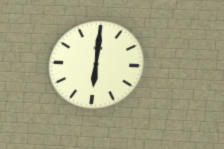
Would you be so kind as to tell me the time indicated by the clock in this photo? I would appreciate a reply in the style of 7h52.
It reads 6h00
